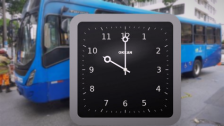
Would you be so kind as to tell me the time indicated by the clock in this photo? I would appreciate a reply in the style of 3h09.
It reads 10h00
